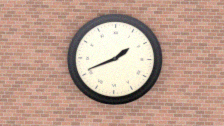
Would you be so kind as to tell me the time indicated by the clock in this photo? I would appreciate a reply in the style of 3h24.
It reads 1h41
